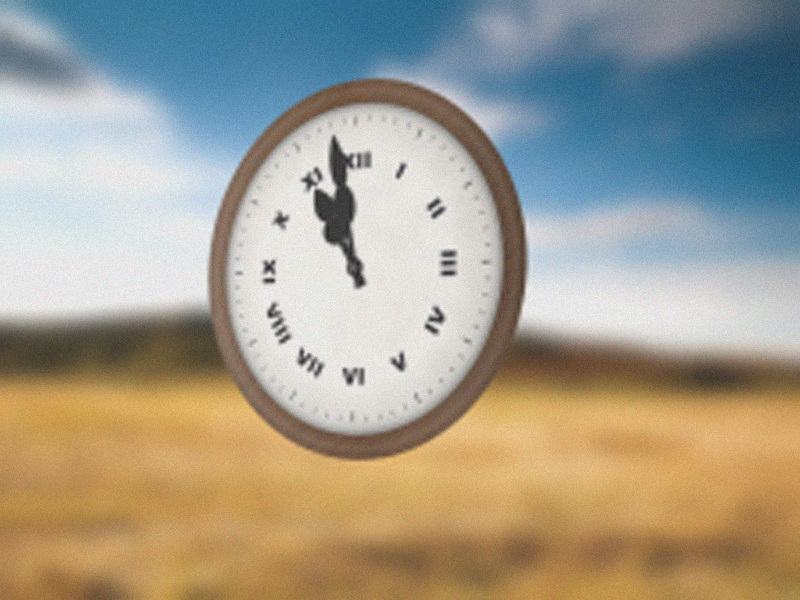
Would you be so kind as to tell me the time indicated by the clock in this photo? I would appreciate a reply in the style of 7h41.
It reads 10h58
